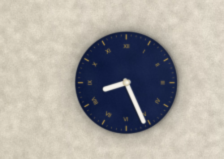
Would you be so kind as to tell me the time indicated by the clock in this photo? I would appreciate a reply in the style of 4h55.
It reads 8h26
